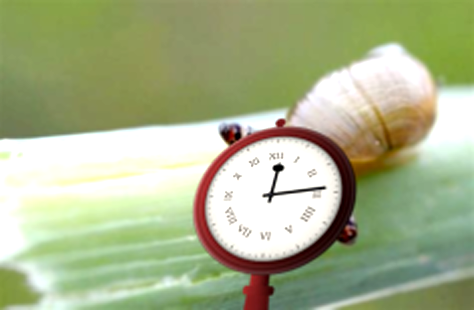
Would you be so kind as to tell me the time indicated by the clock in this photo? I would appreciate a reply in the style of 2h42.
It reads 12h14
